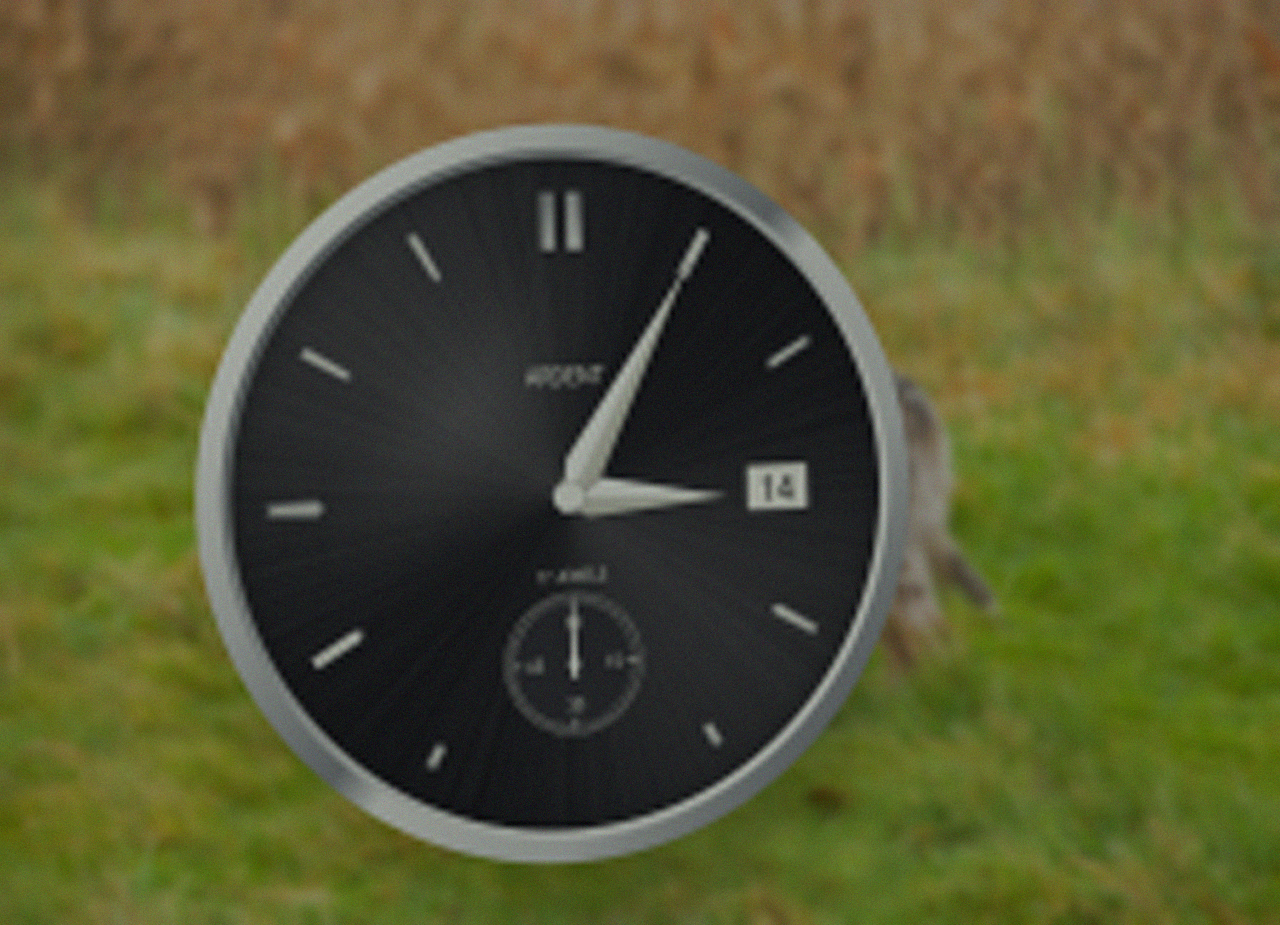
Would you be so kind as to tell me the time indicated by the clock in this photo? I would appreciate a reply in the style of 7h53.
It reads 3h05
